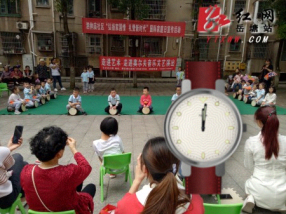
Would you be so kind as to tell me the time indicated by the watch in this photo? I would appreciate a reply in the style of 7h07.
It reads 12h01
